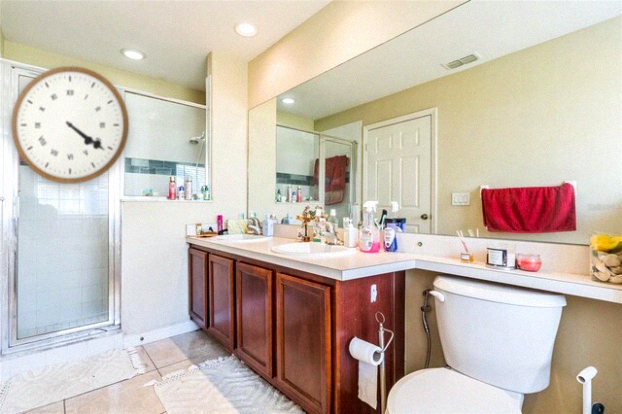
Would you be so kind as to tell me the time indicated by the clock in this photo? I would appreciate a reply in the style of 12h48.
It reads 4h21
